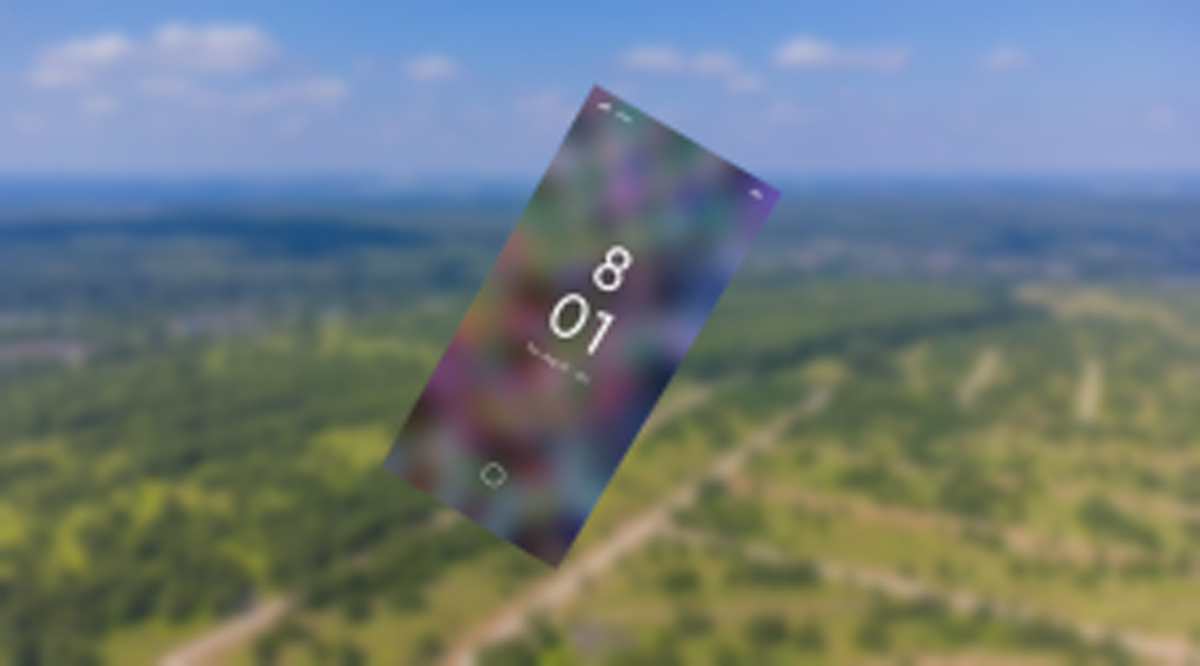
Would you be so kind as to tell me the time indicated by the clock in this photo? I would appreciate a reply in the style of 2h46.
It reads 8h01
